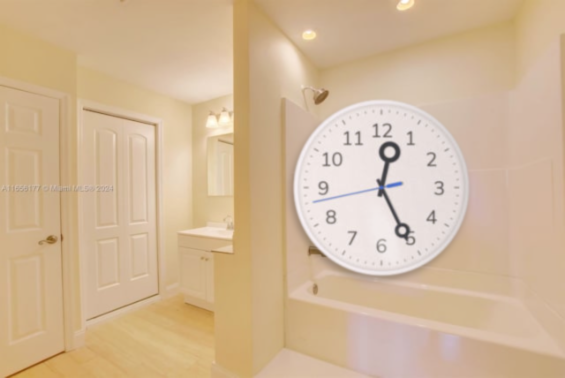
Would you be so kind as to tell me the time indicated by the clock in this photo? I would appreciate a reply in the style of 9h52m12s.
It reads 12h25m43s
